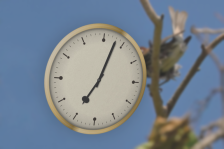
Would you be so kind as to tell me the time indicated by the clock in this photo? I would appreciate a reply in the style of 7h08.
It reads 7h03
